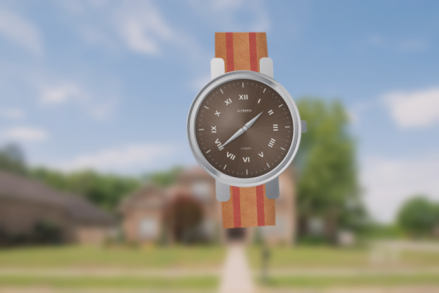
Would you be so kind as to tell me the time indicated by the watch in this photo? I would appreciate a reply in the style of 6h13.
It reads 1h39
